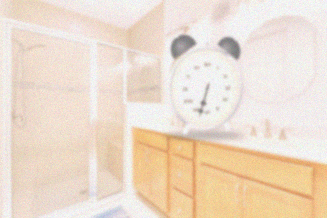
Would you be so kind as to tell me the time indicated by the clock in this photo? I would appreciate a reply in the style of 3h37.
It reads 6h33
